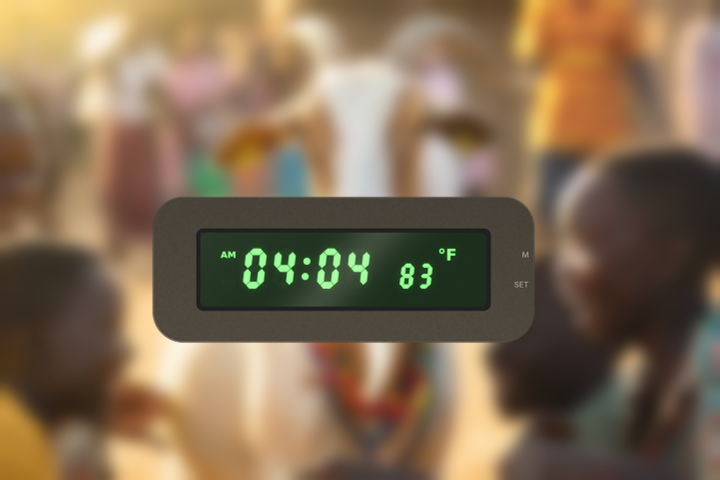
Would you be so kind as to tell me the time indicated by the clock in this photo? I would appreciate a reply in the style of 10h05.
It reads 4h04
